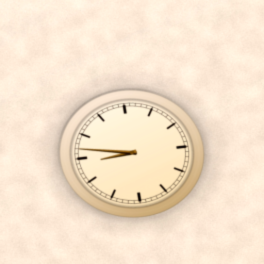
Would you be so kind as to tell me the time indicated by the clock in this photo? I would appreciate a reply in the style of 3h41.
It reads 8h47
